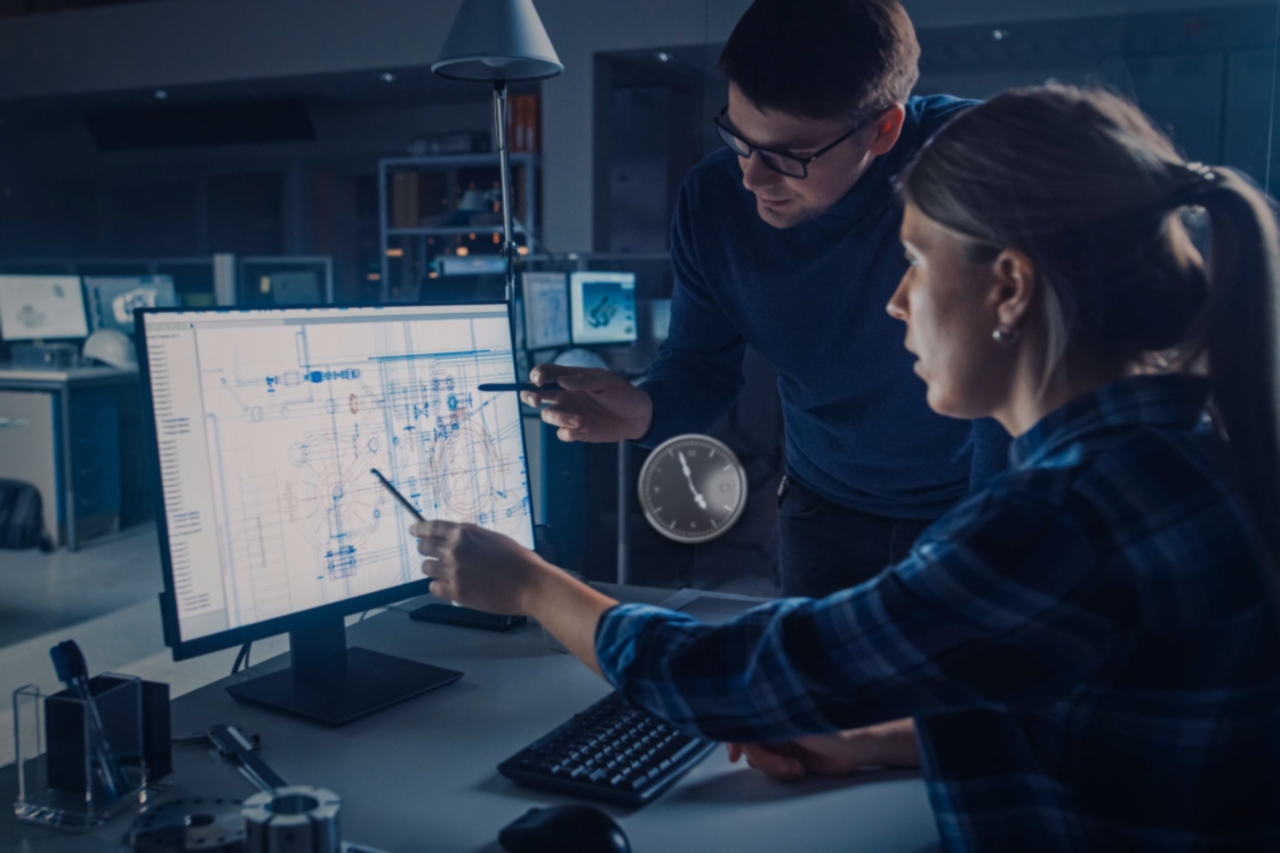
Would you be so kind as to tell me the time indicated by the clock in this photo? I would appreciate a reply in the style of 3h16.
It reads 4h57
